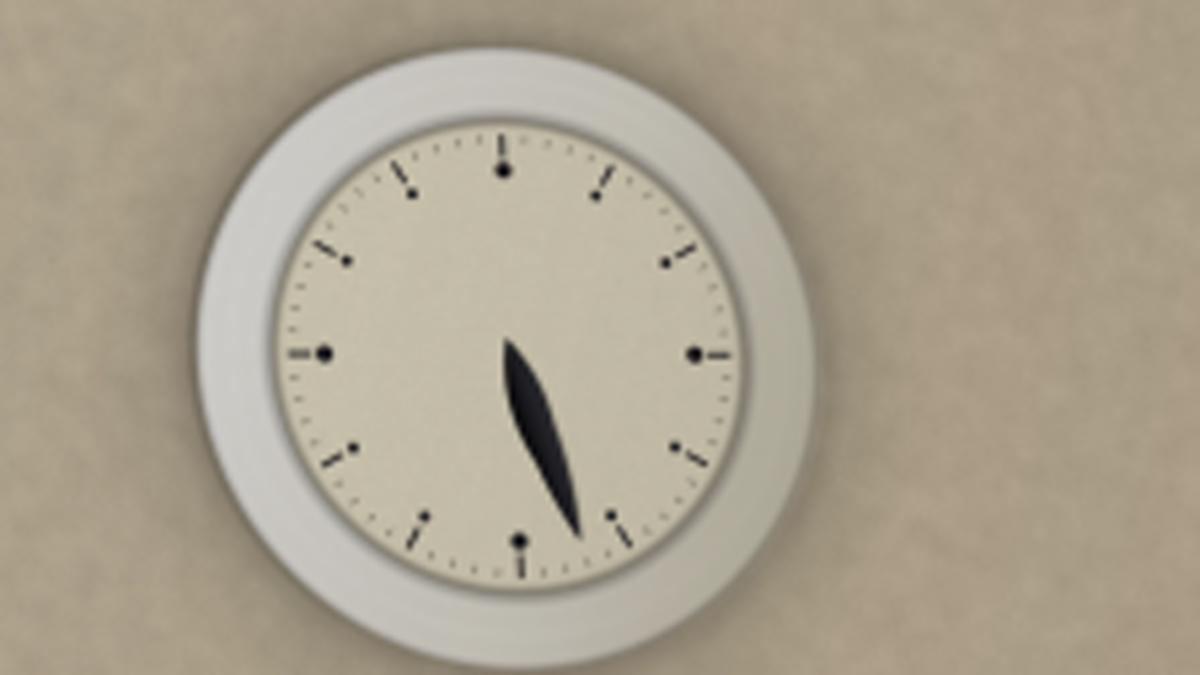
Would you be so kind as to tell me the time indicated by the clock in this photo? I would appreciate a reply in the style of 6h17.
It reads 5h27
